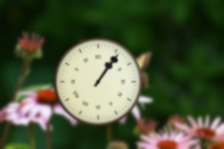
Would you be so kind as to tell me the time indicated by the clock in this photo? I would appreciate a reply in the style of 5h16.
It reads 1h06
